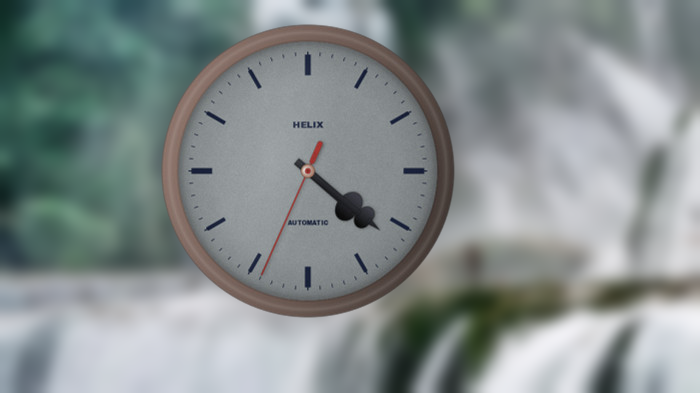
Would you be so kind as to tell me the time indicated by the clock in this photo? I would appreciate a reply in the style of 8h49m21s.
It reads 4h21m34s
